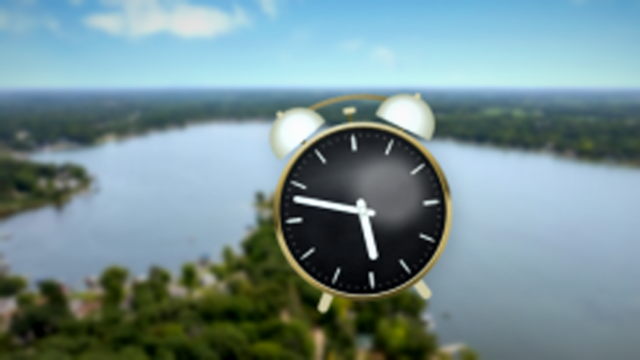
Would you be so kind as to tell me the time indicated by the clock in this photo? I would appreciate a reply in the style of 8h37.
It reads 5h48
